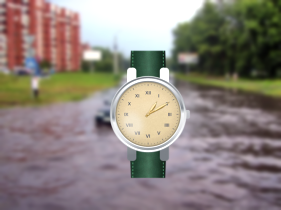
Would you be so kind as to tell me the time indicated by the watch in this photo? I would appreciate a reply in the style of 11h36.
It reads 1h10
